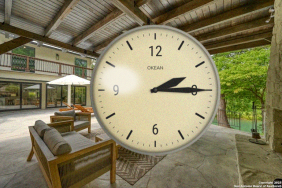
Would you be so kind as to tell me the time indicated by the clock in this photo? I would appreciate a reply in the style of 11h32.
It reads 2h15
